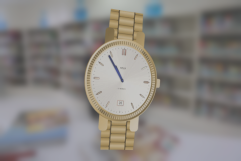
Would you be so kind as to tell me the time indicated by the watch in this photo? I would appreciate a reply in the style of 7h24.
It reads 10h54
